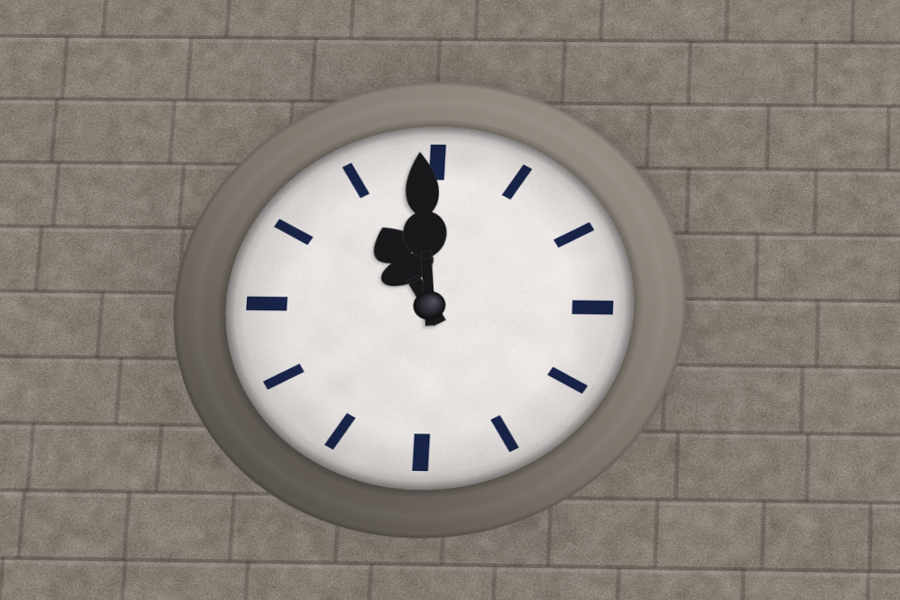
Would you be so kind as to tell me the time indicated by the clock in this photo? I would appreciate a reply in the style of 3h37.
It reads 10h59
